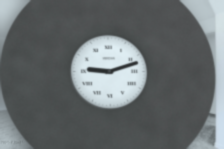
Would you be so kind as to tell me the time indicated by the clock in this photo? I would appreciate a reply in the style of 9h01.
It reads 9h12
